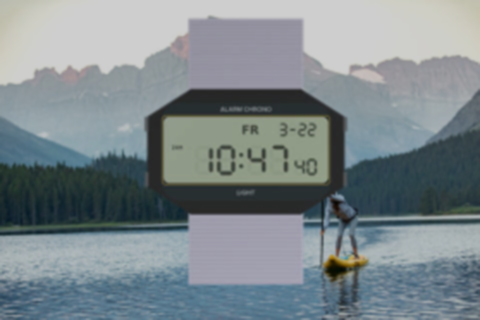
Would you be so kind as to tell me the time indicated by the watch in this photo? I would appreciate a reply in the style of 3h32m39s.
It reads 10h47m40s
